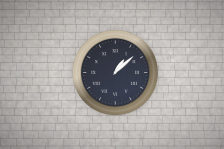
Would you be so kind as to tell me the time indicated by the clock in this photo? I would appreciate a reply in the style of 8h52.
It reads 1h08
